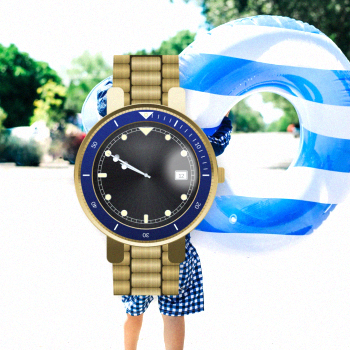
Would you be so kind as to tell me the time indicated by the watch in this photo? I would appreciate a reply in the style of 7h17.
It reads 9h50
